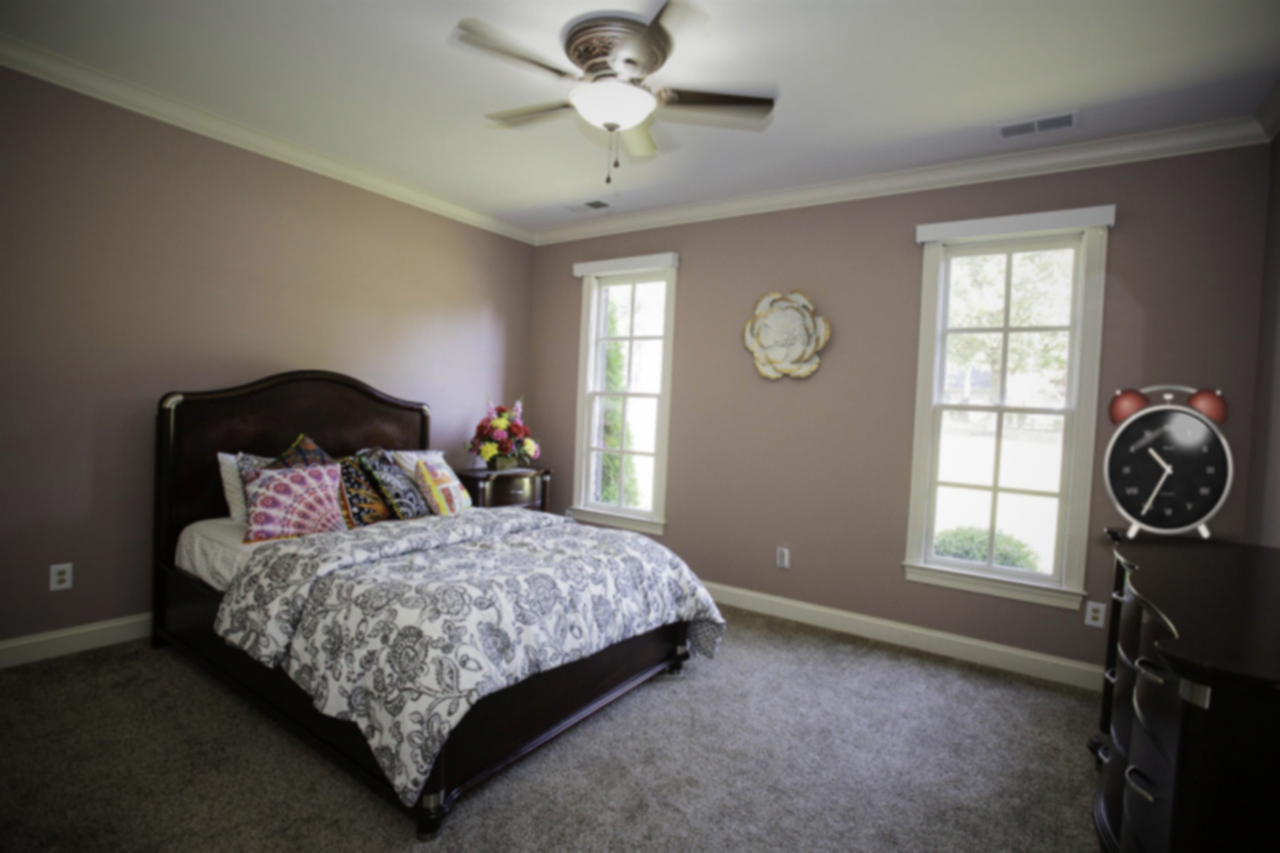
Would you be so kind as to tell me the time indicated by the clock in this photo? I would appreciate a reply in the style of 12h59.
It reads 10h35
